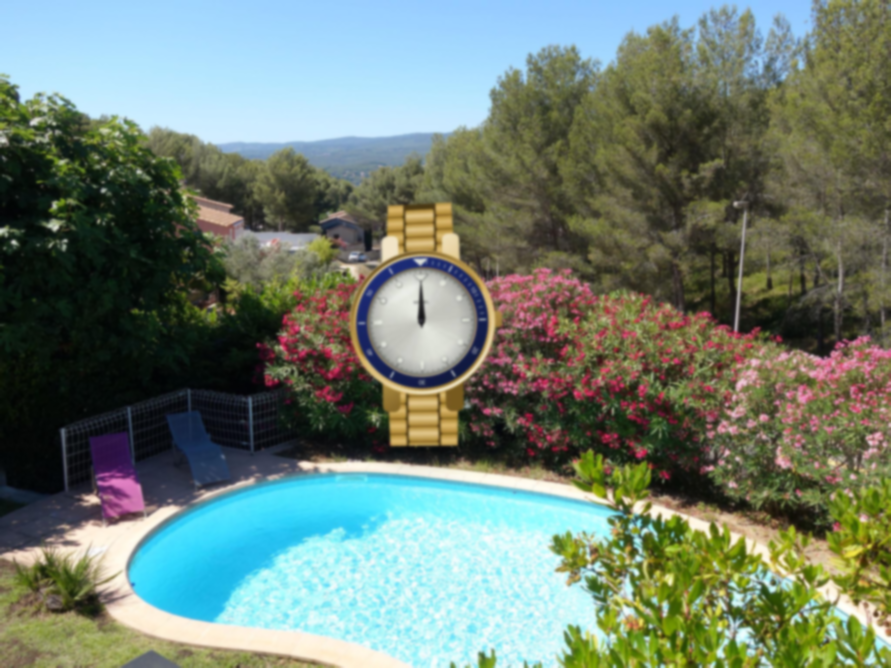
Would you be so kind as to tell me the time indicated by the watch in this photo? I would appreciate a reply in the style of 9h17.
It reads 12h00
